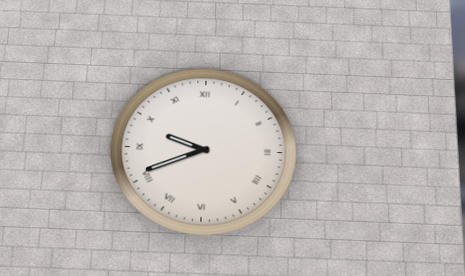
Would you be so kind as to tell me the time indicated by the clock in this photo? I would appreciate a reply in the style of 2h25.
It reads 9h41
